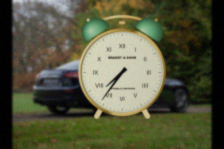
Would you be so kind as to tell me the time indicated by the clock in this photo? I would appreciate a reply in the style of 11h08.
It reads 7h36
